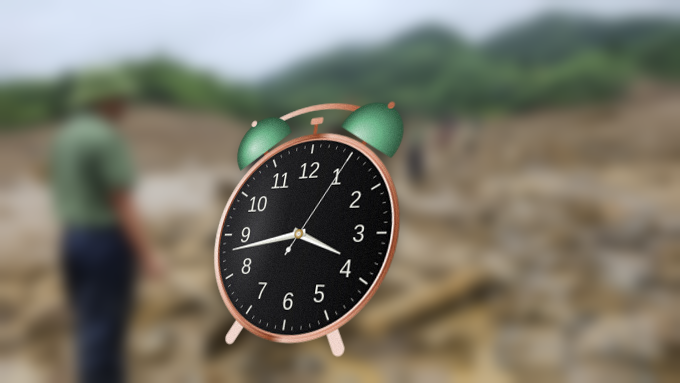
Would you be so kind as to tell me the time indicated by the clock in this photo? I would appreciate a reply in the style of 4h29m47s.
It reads 3h43m05s
